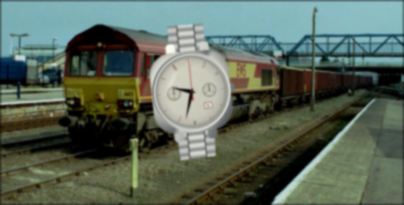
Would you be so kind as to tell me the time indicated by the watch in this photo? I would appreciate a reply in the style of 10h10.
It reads 9h33
